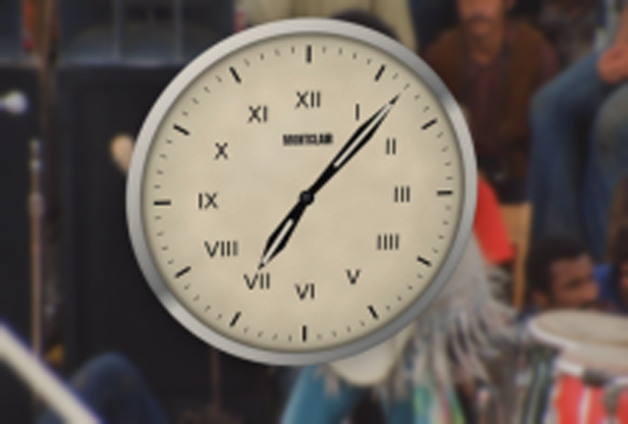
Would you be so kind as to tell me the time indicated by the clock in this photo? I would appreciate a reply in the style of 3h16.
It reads 7h07
